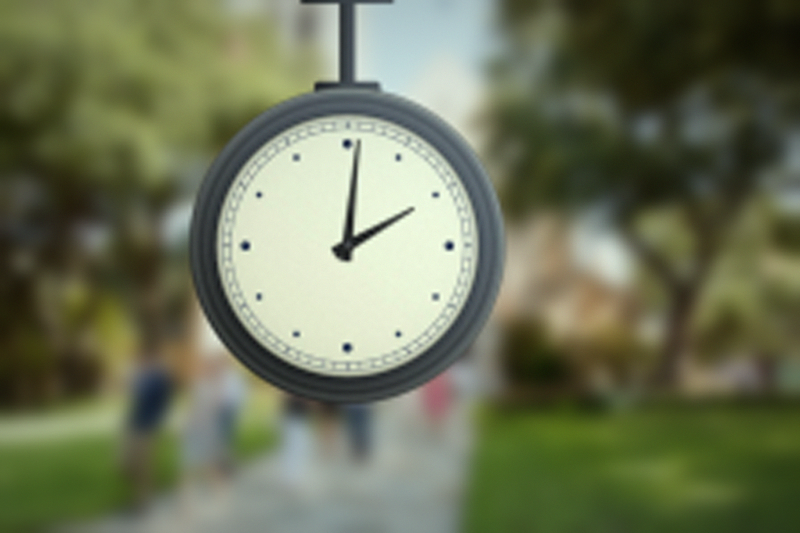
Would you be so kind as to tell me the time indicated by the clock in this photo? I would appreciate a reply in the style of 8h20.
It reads 2h01
